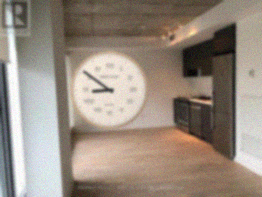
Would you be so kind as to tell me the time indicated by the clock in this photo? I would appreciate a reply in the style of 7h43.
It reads 8h51
